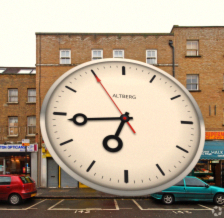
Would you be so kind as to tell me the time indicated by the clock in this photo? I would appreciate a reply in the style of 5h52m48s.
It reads 6h43m55s
